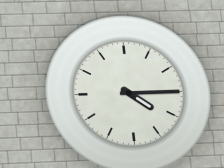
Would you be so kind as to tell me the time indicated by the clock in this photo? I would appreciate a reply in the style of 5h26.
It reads 4h15
